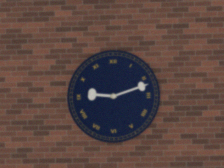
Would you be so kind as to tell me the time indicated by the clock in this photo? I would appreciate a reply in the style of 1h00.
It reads 9h12
